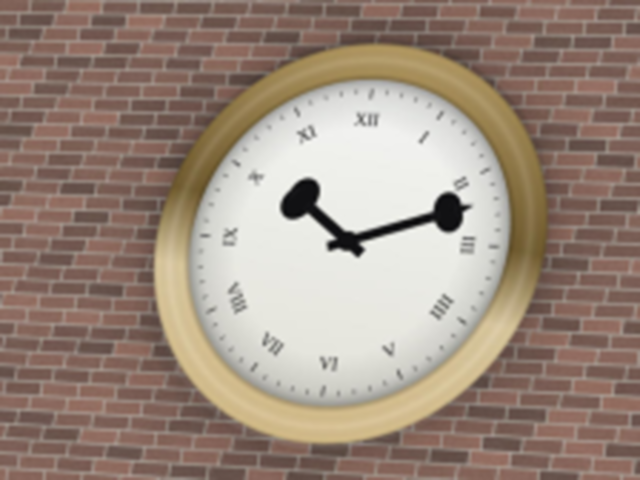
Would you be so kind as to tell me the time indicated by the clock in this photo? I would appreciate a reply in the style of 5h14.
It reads 10h12
